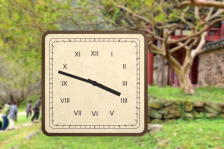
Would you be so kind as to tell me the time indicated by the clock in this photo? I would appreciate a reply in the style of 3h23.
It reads 3h48
